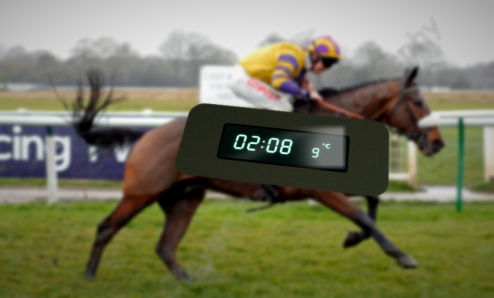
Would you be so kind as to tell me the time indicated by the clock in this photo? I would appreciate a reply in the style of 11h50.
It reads 2h08
